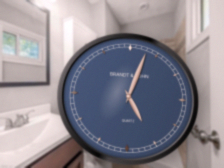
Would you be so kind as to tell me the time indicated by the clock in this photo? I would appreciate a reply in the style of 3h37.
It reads 5h03
